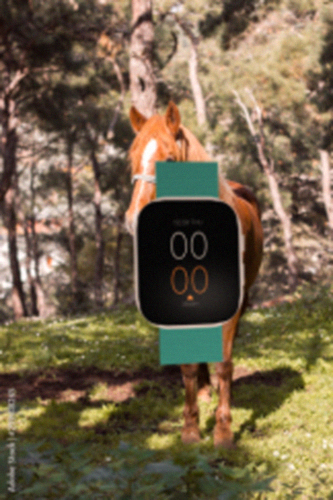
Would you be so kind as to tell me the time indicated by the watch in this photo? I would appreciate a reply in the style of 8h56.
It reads 0h00
